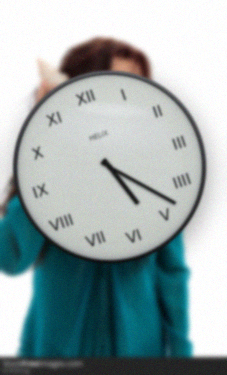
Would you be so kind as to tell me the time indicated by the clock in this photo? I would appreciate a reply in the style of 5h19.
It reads 5h23
